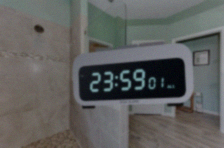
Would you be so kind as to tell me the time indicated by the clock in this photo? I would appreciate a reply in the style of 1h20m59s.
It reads 23h59m01s
